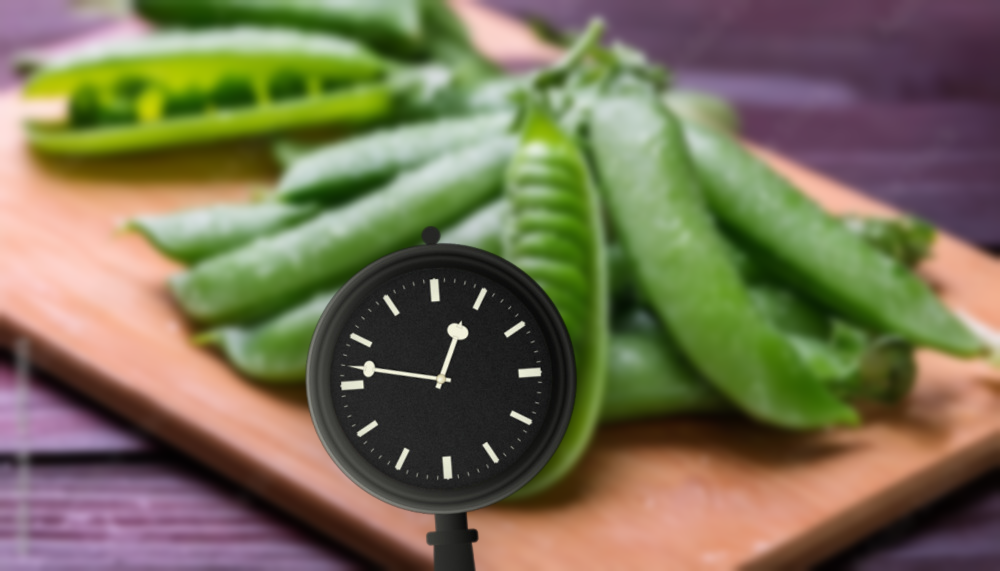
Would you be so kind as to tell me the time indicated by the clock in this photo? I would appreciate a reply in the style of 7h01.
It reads 12h47
